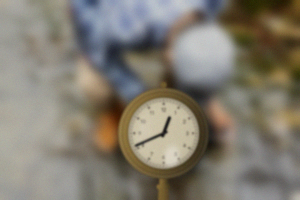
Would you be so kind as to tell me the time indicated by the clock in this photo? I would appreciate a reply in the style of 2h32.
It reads 12h41
